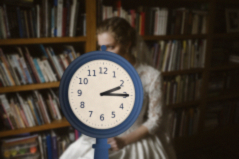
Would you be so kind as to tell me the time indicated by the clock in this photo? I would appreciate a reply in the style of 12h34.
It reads 2h15
